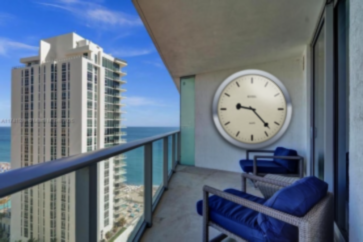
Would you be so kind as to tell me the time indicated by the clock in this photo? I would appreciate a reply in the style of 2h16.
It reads 9h23
